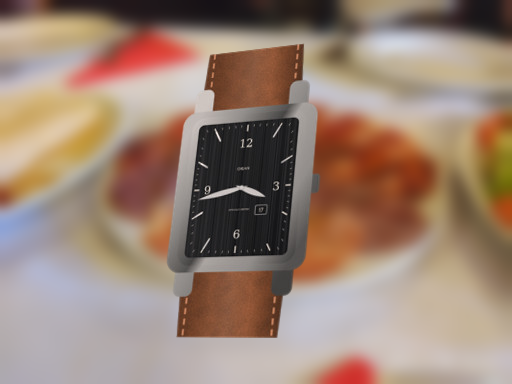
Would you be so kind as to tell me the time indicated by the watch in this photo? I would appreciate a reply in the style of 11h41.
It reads 3h43
